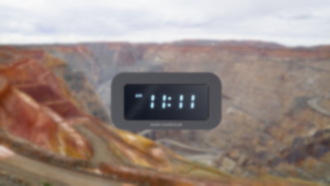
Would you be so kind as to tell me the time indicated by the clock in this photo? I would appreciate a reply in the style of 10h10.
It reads 11h11
